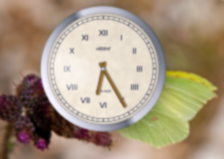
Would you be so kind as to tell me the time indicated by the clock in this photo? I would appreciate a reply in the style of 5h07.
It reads 6h25
